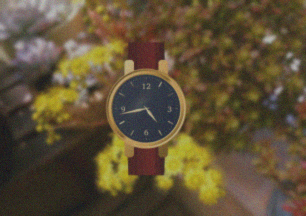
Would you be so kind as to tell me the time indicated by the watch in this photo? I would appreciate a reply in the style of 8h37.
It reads 4h43
